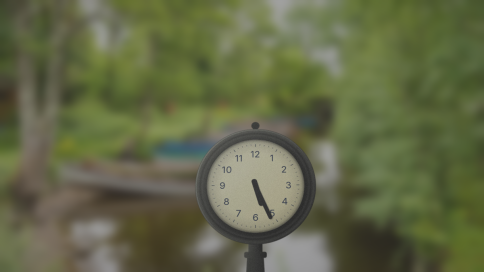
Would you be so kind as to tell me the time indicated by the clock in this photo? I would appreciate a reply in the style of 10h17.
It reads 5h26
